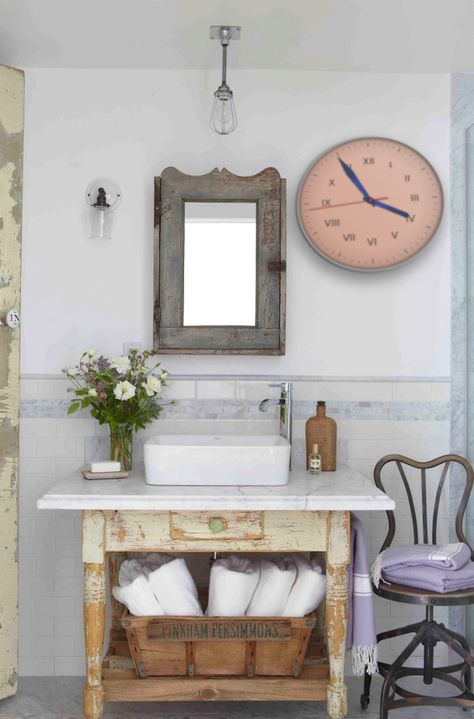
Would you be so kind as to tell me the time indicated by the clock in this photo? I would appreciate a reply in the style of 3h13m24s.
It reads 3h54m44s
